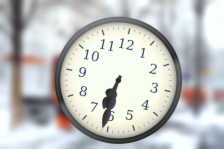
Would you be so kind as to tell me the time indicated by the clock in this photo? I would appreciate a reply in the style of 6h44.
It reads 6h31
